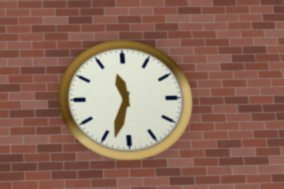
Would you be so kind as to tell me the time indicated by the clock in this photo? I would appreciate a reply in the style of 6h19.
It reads 11h33
